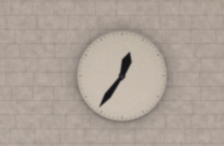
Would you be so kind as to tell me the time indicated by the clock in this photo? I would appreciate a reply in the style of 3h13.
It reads 12h36
